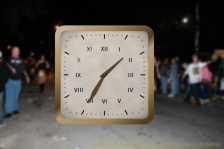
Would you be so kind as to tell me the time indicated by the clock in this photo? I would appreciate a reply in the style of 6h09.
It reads 1h35
